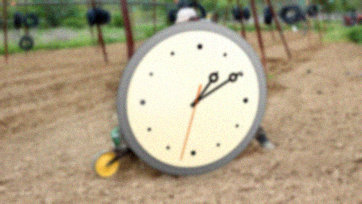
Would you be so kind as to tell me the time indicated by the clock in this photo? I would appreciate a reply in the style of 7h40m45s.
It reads 1h09m32s
